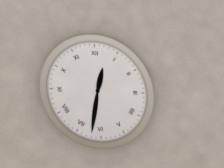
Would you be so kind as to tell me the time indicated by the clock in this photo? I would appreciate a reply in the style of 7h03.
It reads 12h32
